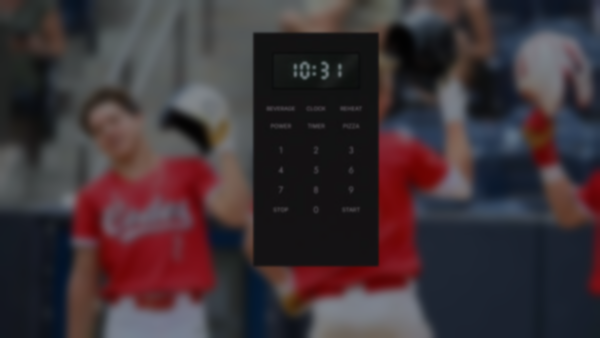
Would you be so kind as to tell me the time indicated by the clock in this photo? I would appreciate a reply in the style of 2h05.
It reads 10h31
